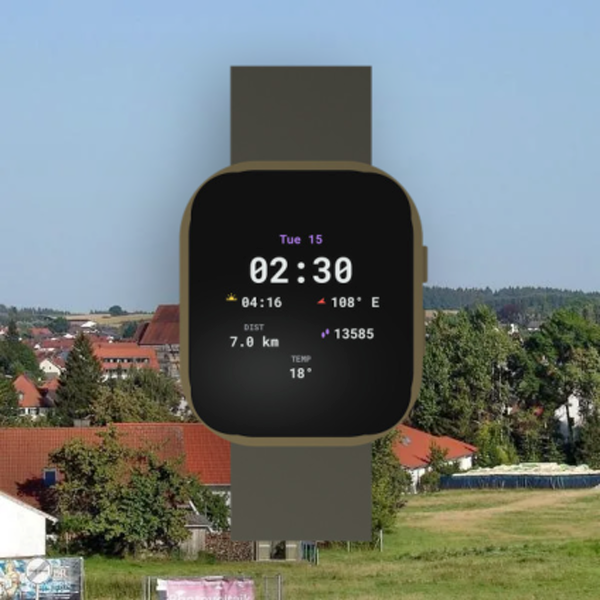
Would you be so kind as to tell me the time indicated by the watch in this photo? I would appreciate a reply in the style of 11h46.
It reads 2h30
